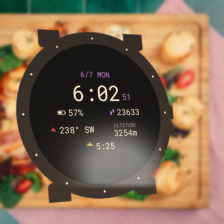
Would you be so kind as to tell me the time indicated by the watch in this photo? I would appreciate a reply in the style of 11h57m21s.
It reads 6h02m51s
